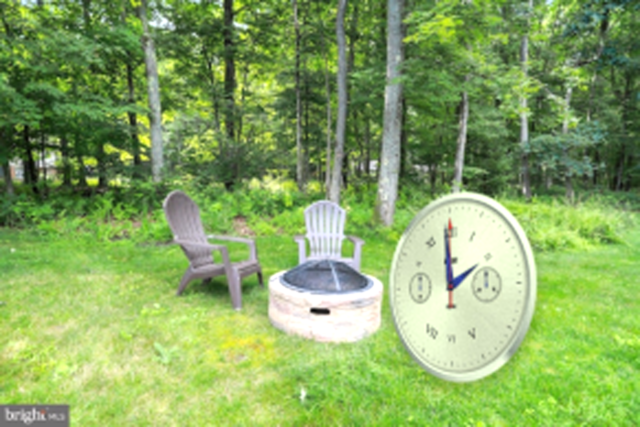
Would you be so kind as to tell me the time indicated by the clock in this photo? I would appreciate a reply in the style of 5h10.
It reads 1h59
